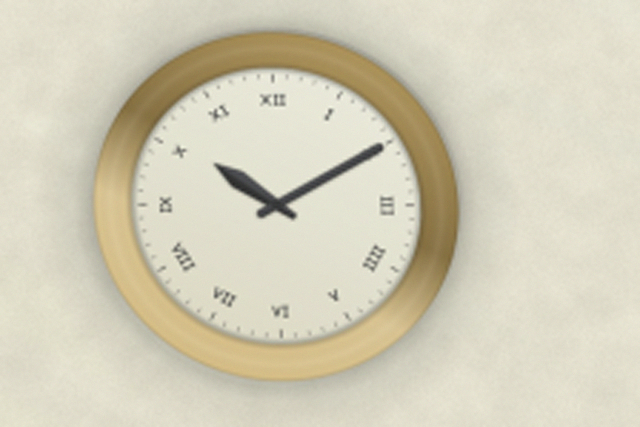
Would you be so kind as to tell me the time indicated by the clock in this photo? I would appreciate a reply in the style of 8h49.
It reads 10h10
